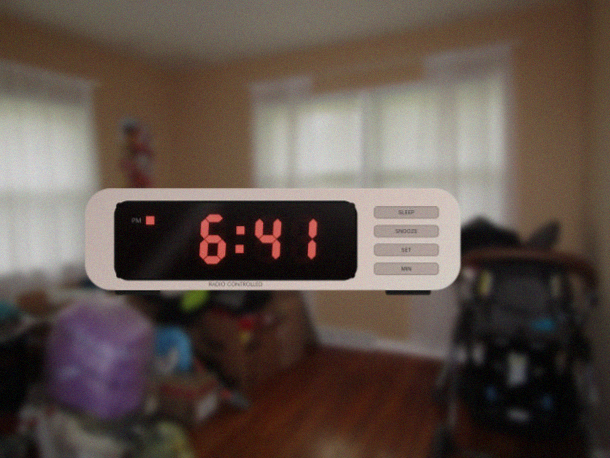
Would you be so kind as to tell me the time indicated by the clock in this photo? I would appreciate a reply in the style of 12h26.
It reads 6h41
